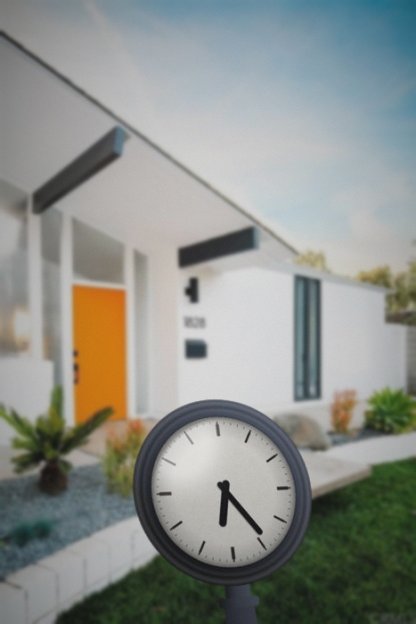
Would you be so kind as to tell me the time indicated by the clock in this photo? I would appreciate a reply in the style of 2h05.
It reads 6h24
